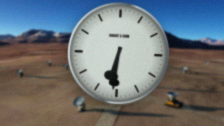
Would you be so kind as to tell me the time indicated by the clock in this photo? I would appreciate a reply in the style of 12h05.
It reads 6h31
